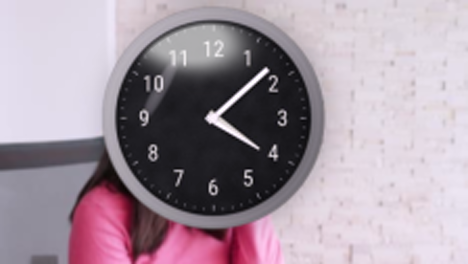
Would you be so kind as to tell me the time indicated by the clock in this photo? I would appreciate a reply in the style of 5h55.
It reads 4h08
